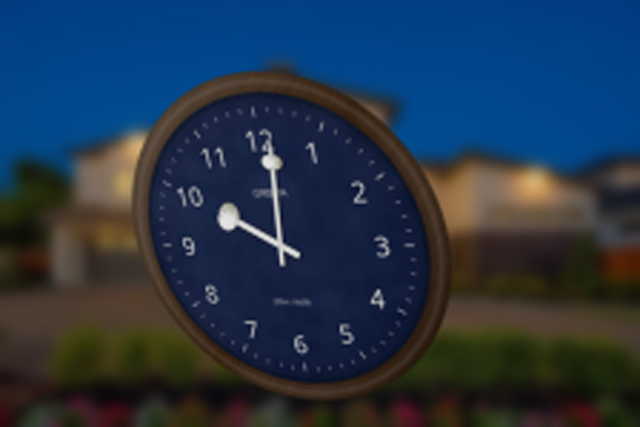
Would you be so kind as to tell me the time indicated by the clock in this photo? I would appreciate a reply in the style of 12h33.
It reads 10h01
